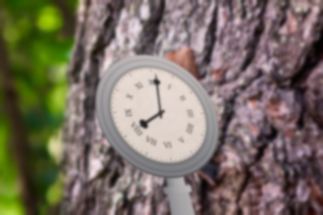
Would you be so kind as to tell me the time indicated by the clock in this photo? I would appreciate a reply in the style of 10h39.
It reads 8h01
